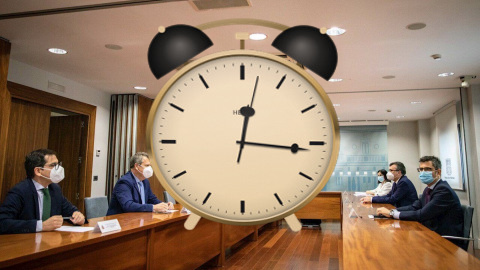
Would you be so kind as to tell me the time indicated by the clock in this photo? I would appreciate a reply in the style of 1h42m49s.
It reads 12h16m02s
